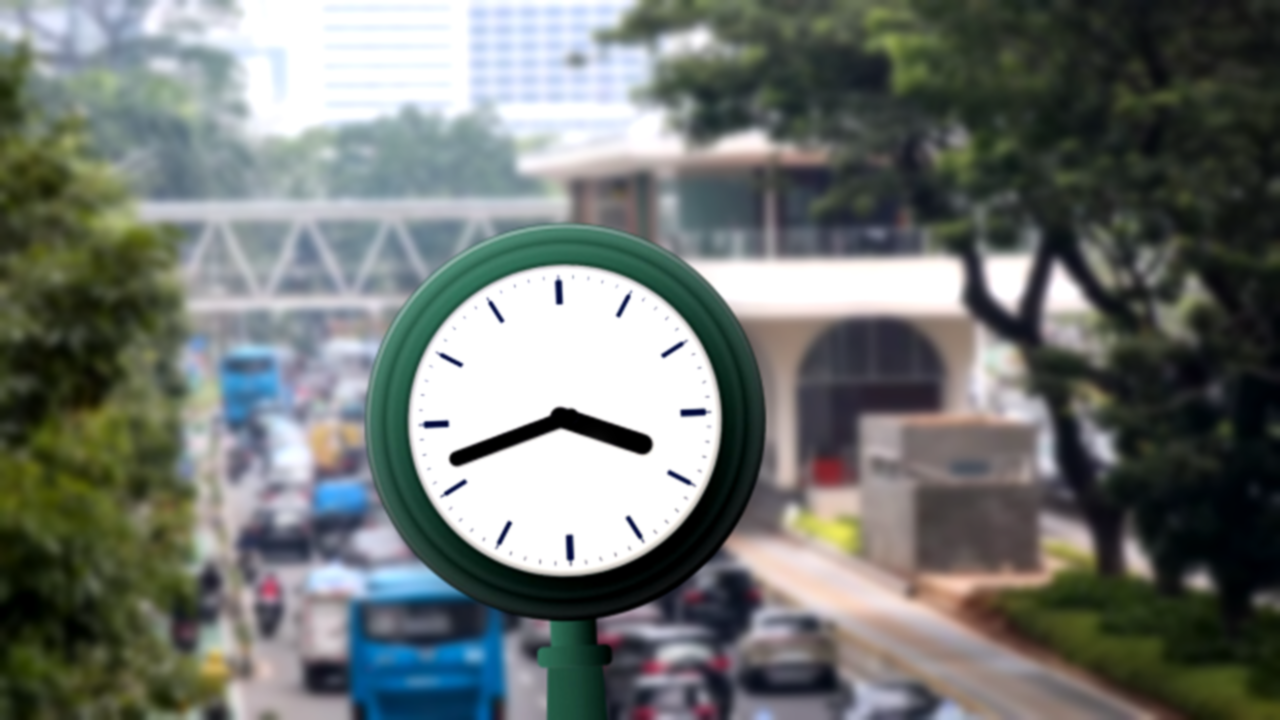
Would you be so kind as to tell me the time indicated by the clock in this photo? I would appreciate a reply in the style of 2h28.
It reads 3h42
